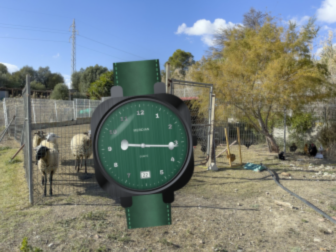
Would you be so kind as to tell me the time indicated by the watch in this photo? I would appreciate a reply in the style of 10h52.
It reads 9h16
